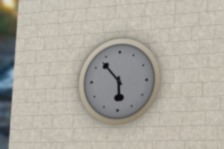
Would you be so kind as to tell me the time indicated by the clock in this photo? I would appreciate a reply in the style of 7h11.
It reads 5h53
